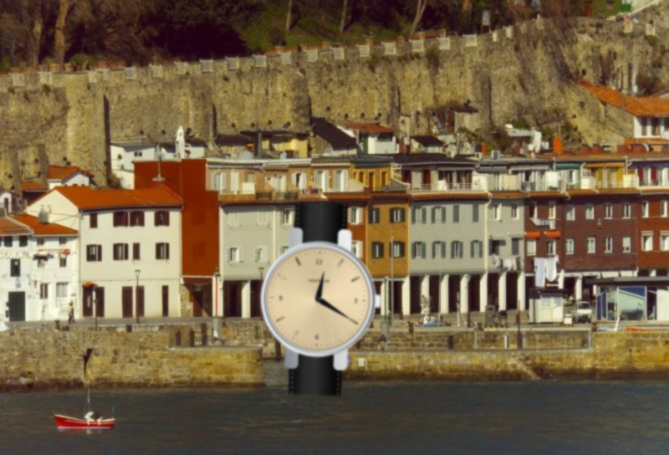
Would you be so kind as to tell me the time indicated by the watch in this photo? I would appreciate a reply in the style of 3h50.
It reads 12h20
